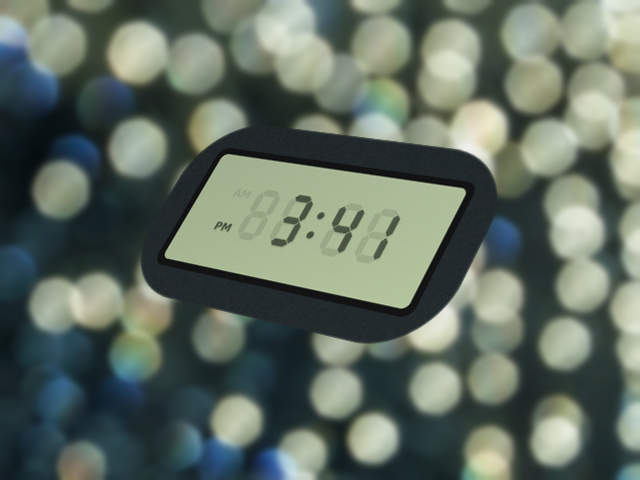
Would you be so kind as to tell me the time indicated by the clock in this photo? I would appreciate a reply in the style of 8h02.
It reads 3h41
